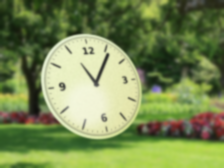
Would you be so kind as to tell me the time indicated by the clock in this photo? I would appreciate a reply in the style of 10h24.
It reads 11h06
